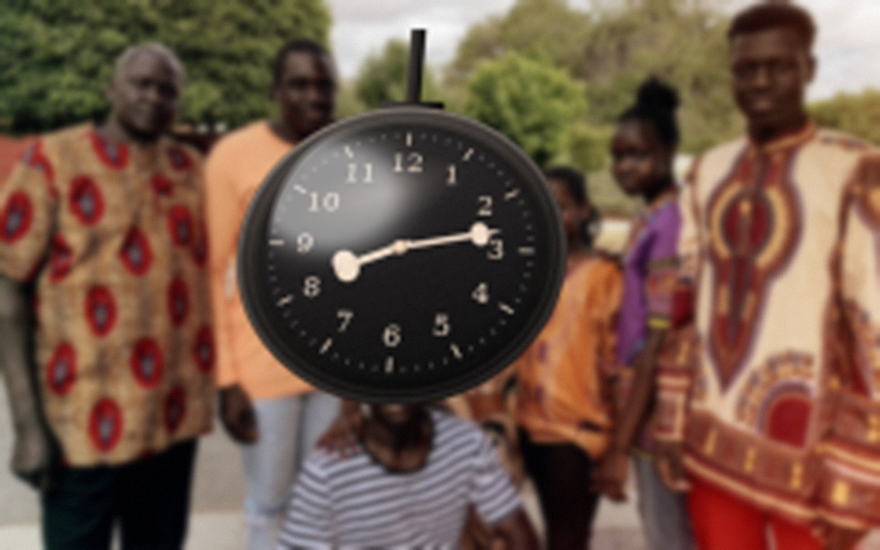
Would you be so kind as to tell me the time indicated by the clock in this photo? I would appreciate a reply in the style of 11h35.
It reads 8h13
